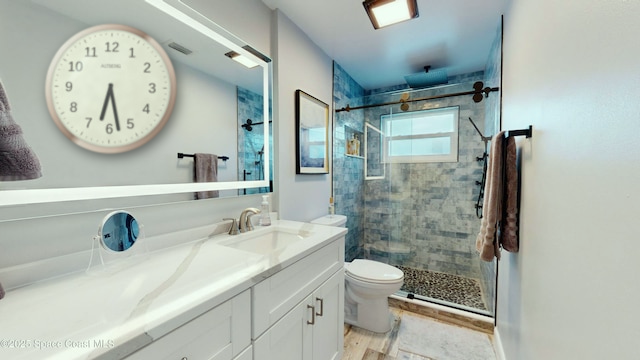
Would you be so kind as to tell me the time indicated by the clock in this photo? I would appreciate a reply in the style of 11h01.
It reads 6h28
